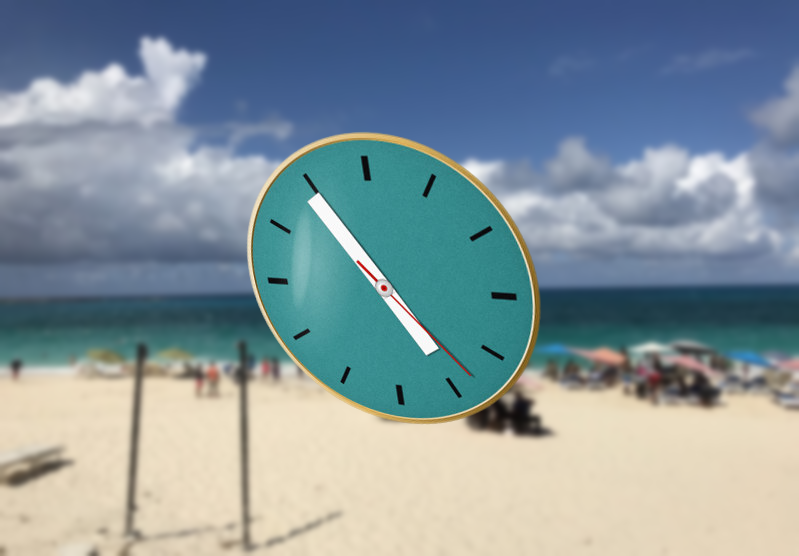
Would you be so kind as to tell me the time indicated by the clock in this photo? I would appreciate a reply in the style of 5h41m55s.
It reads 4h54m23s
